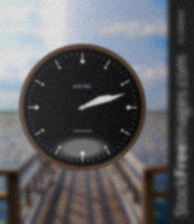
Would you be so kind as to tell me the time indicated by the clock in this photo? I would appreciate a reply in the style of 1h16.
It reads 2h12
